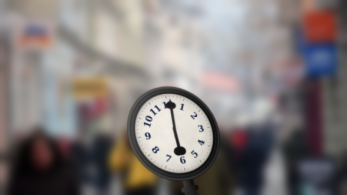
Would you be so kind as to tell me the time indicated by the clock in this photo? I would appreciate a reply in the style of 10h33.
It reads 6h01
